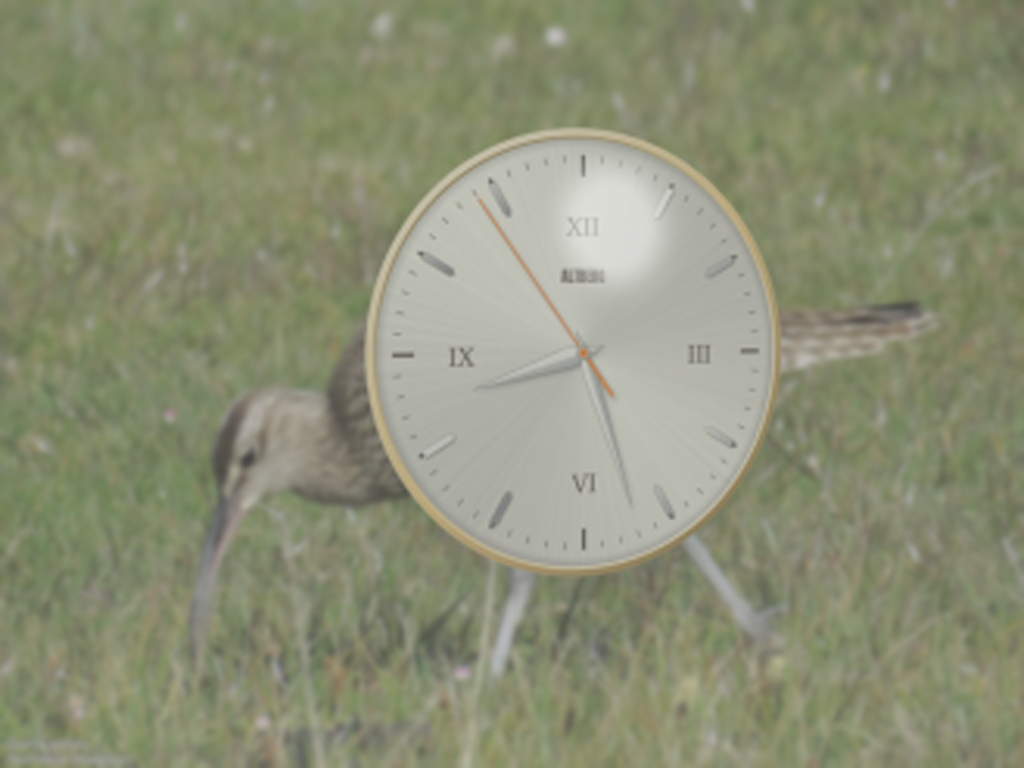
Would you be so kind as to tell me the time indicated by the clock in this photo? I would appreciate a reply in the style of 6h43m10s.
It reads 8h26m54s
